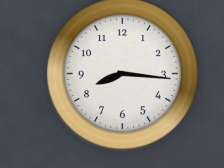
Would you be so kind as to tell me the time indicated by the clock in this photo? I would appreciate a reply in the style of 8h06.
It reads 8h16
